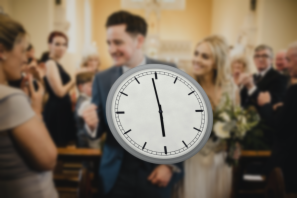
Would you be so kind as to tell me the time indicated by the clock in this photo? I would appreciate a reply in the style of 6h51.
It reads 5h59
